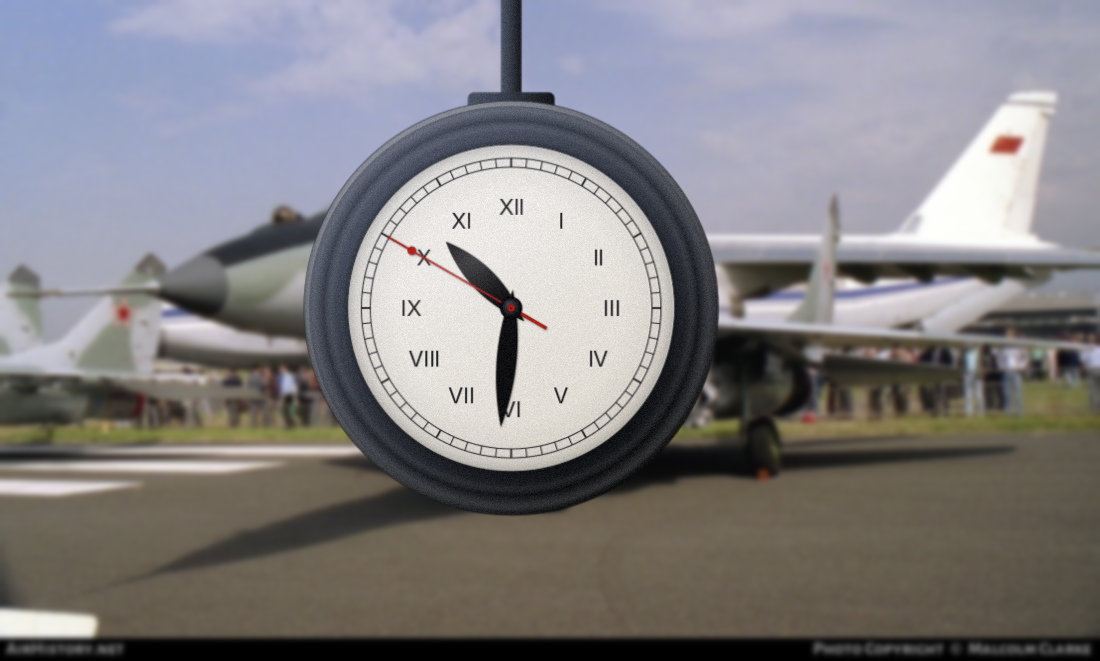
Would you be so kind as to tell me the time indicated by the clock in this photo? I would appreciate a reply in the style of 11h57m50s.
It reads 10h30m50s
